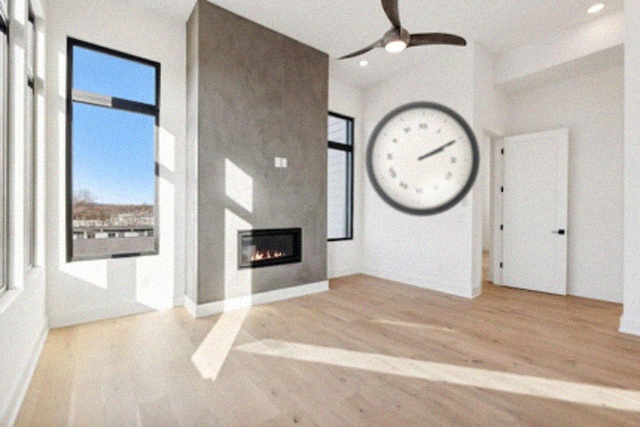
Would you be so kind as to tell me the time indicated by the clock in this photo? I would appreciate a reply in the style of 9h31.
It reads 2h10
